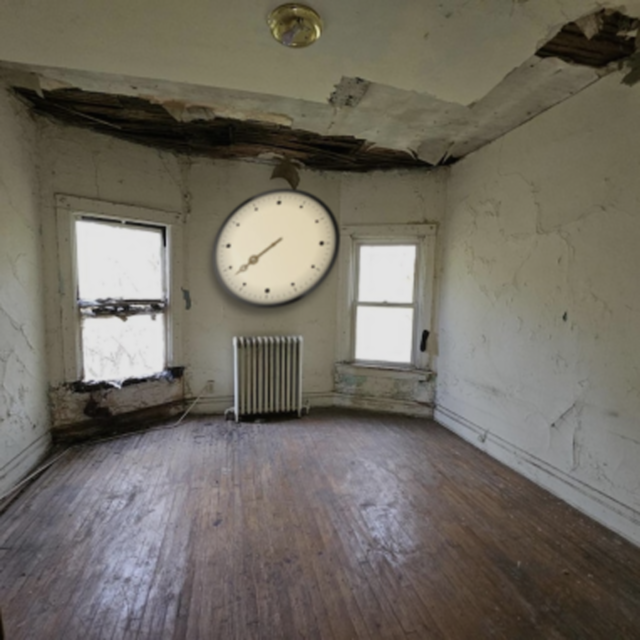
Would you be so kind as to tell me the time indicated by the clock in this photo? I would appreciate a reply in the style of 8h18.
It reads 7h38
